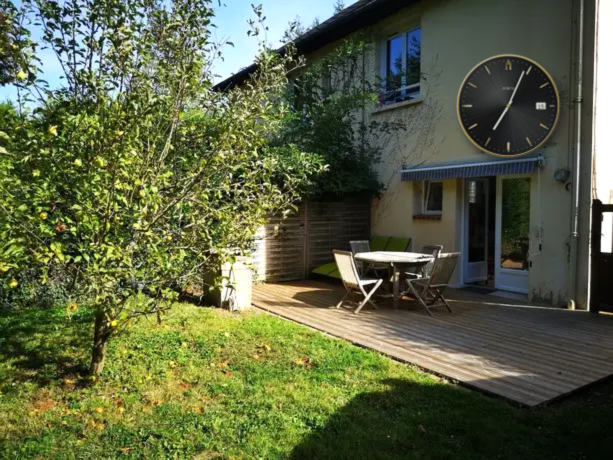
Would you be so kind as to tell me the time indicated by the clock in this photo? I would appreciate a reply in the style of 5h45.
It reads 7h04
